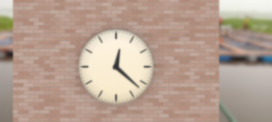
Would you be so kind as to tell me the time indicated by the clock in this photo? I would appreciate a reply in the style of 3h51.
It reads 12h22
